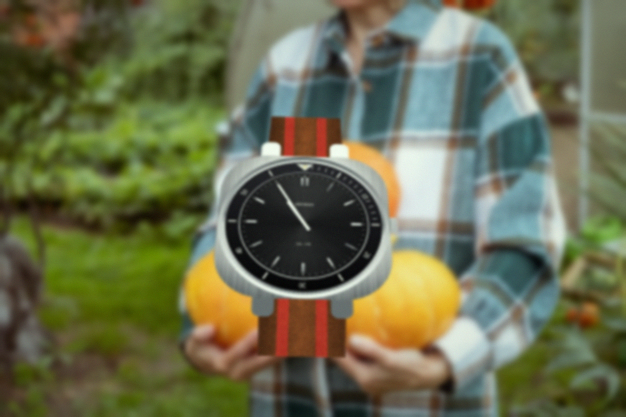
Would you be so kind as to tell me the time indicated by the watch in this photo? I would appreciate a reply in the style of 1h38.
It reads 10h55
